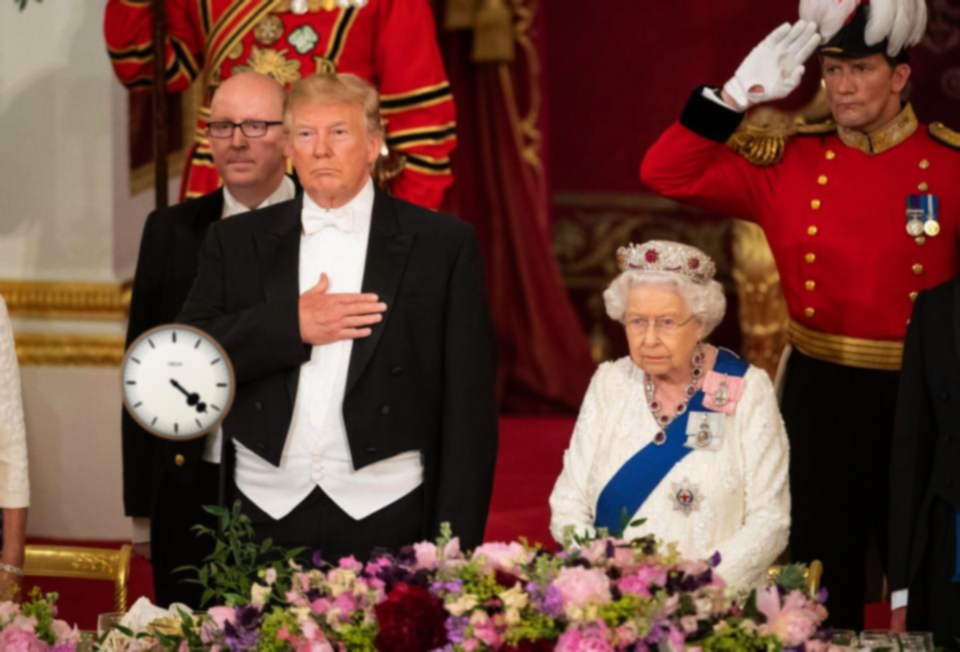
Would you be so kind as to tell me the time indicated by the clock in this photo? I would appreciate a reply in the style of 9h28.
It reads 4h22
